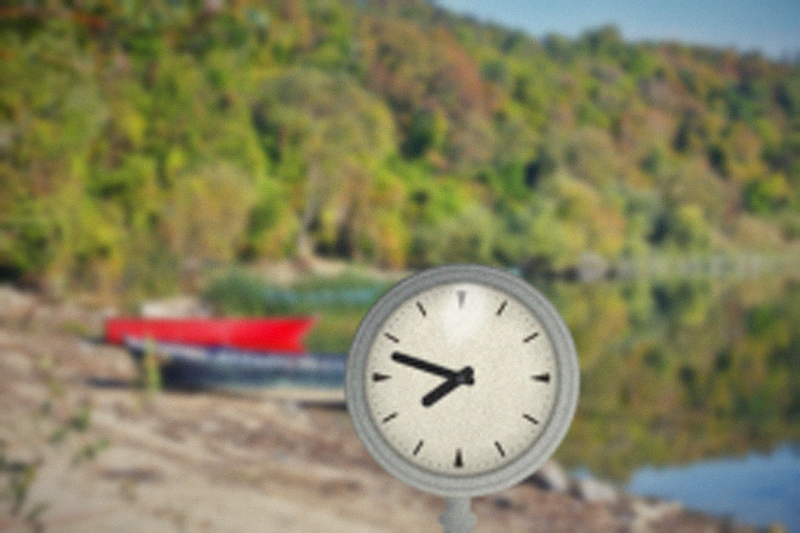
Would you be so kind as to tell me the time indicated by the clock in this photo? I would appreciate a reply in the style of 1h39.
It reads 7h48
